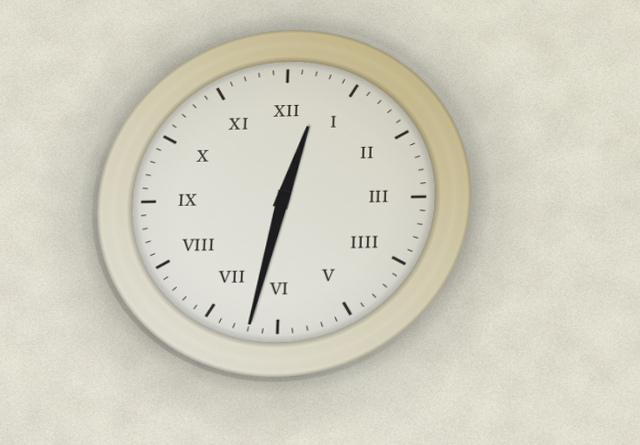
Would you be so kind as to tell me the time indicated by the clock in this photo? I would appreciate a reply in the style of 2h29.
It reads 12h32
